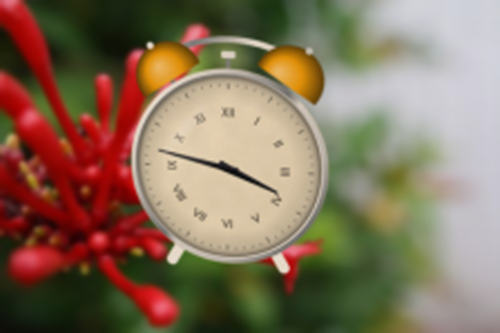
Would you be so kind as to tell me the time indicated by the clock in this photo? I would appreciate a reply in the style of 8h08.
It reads 3h47
